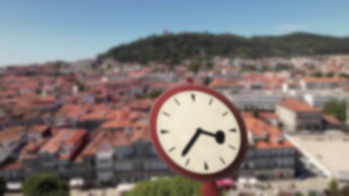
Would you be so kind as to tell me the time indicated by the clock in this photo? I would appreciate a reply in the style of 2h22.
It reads 3h37
